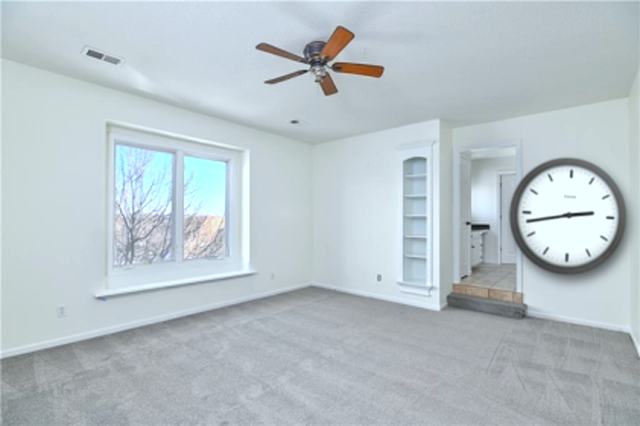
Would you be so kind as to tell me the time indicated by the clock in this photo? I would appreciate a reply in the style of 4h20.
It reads 2h43
